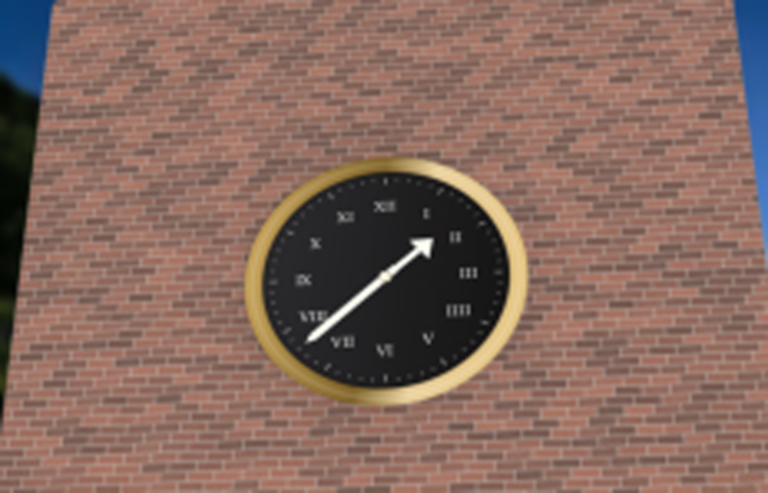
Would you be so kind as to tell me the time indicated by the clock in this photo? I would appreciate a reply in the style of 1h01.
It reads 1h38
